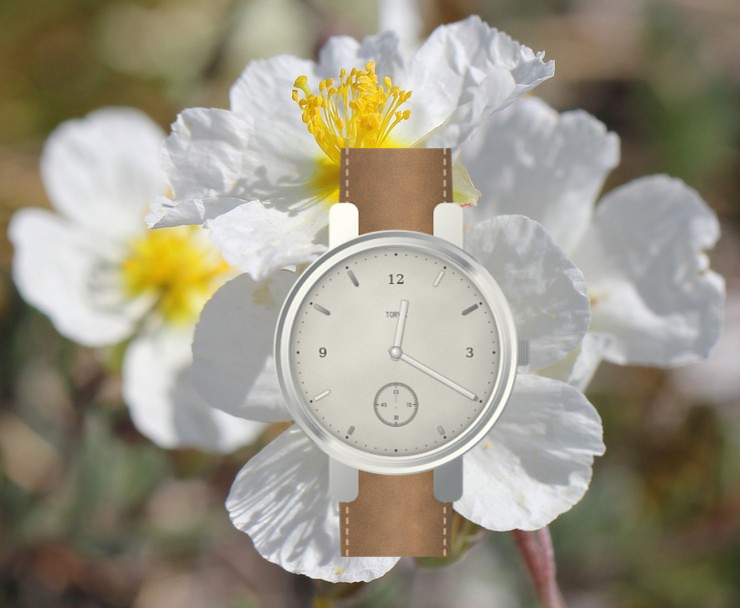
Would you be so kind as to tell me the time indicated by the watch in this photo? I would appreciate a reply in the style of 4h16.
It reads 12h20
